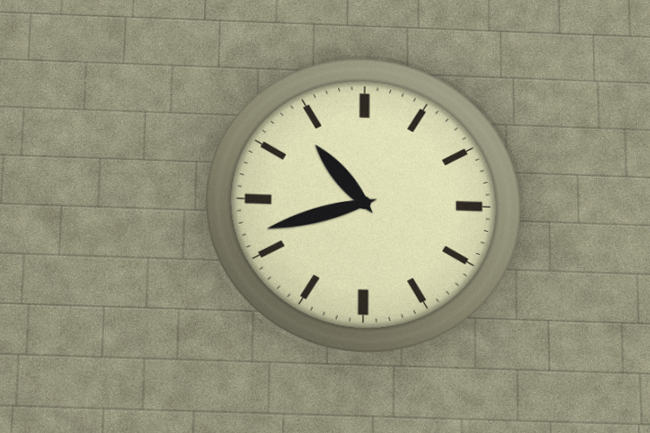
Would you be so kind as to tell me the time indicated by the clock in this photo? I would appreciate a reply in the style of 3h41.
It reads 10h42
